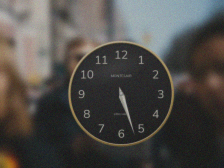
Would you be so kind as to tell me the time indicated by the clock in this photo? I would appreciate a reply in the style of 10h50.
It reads 5h27
